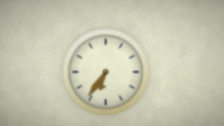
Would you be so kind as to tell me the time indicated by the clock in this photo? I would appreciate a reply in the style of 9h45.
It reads 6h36
